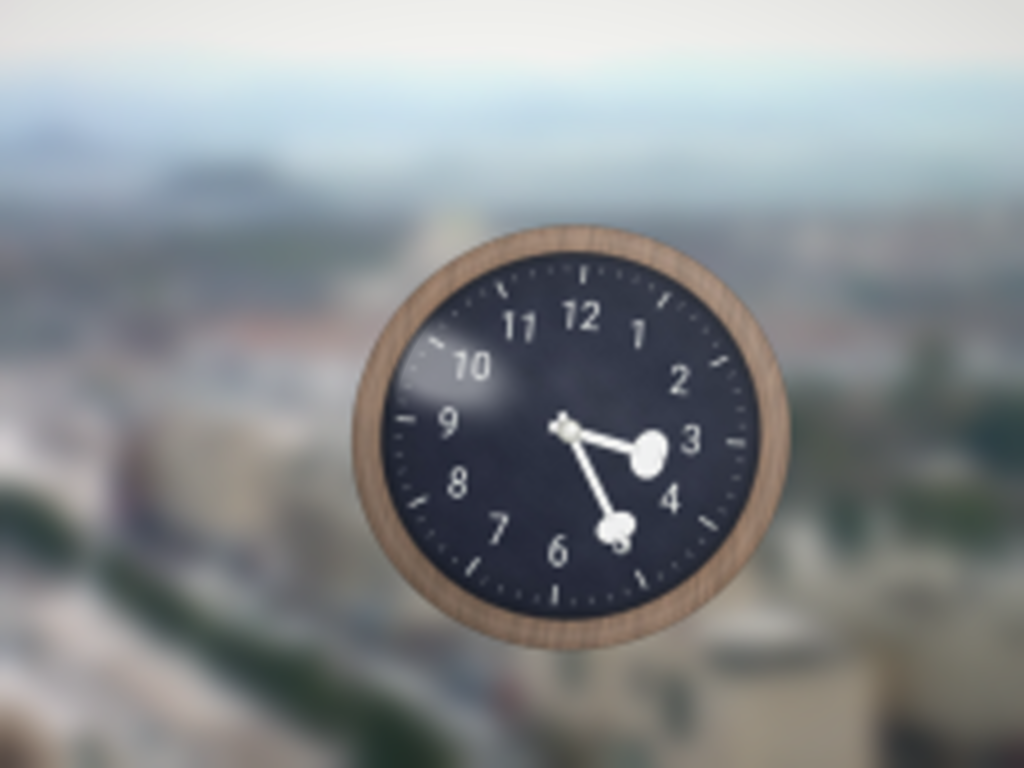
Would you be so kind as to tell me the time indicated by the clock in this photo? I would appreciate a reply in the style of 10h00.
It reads 3h25
